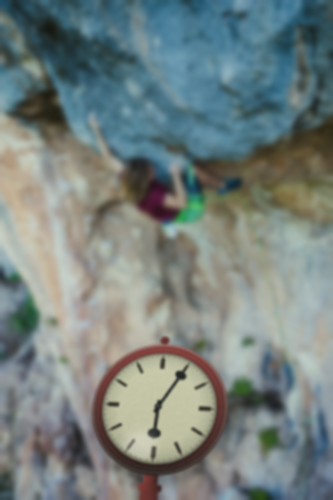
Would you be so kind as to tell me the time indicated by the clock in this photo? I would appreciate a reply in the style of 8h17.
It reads 6h05
